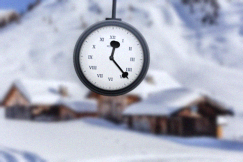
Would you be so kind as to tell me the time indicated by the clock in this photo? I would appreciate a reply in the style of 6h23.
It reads 12h23
